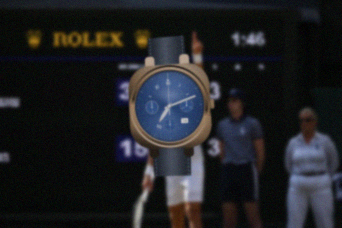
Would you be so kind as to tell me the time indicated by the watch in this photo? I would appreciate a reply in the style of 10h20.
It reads 7h12
